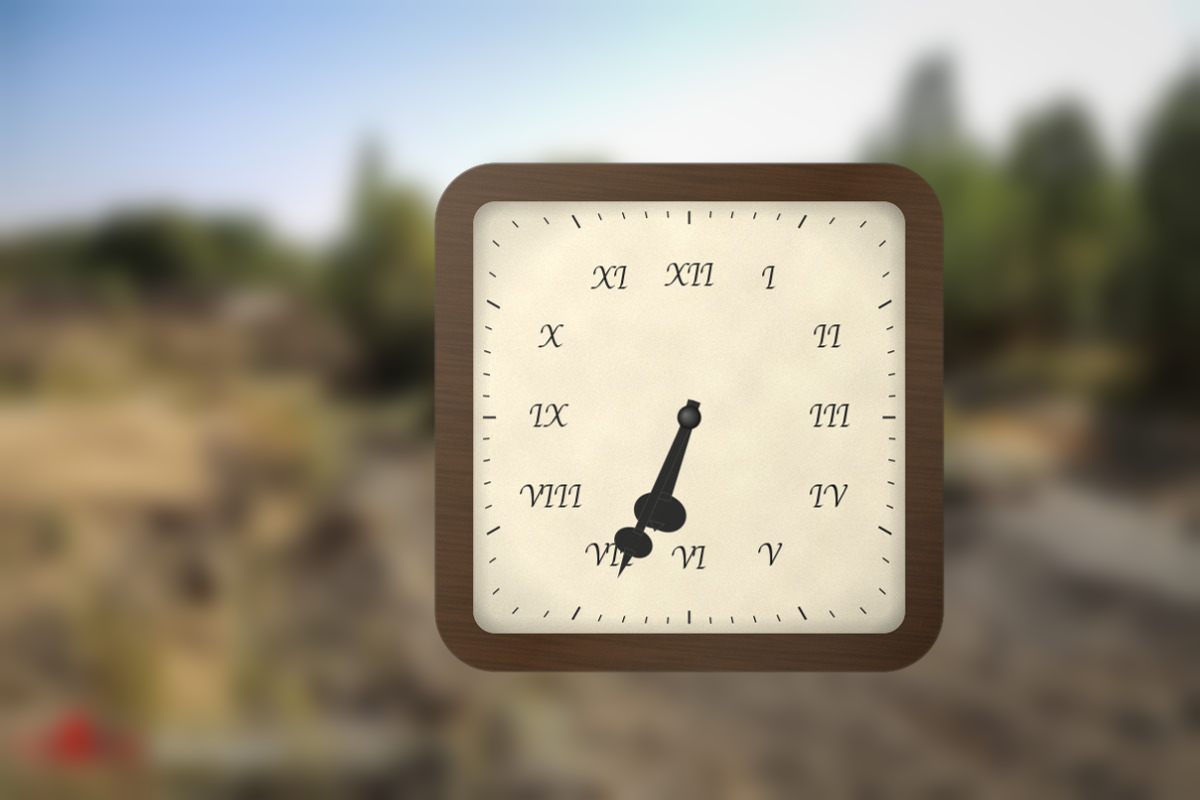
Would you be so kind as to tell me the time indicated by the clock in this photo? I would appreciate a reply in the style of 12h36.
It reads 6h34
